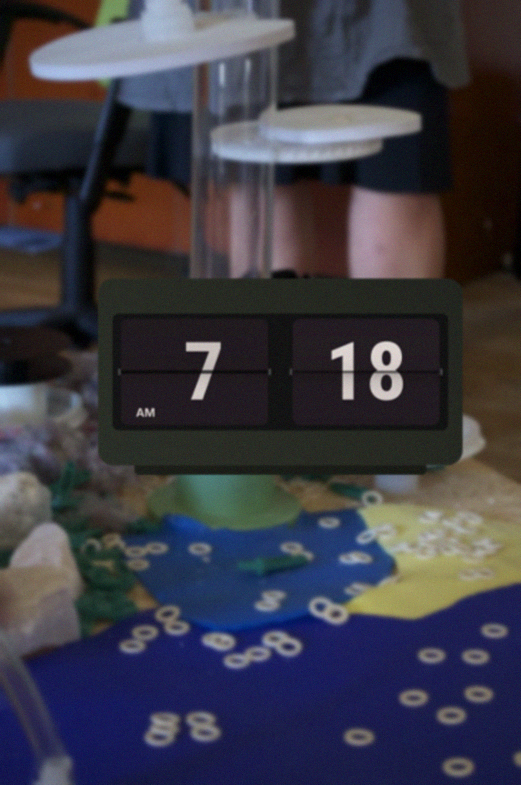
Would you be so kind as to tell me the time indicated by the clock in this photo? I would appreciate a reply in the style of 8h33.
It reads 7h18
